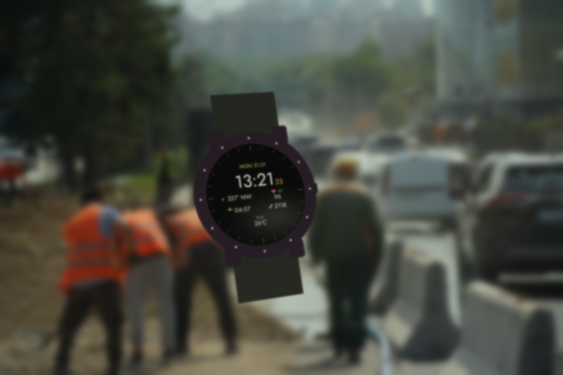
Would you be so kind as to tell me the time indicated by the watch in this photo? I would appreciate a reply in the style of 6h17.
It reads 13h21
